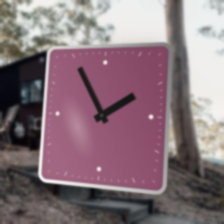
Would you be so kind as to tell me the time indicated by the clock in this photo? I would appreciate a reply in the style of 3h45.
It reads 1h55
